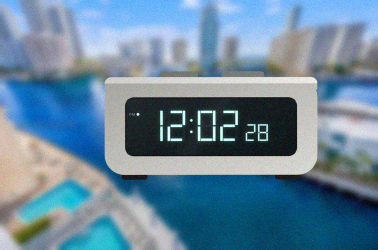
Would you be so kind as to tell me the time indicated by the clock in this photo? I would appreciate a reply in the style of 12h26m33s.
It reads 12h02m28s
